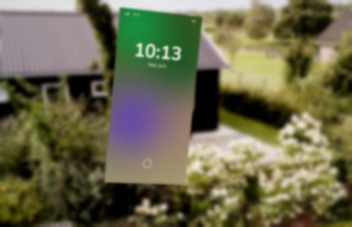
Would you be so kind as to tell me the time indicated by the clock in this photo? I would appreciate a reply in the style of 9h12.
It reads 10h13
